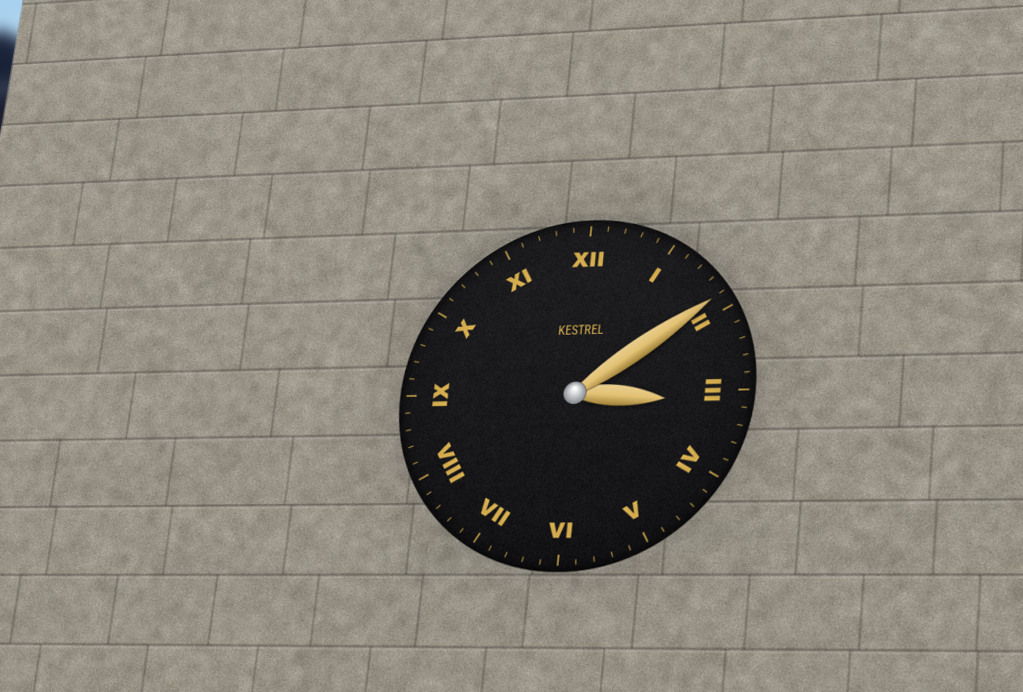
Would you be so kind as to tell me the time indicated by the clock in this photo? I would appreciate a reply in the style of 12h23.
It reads 3h09
